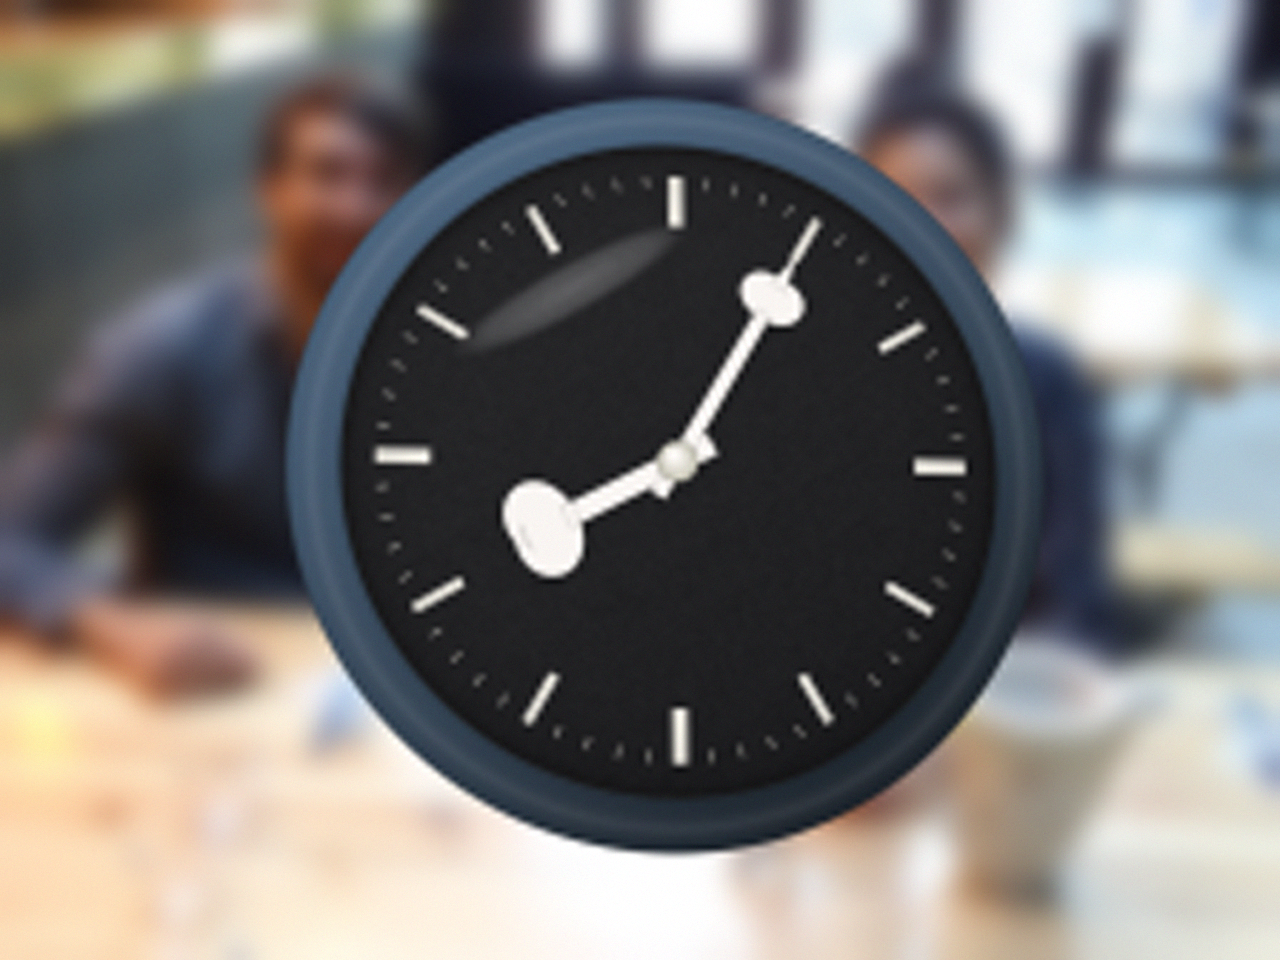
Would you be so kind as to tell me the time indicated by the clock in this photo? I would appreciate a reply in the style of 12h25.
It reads 8h05
